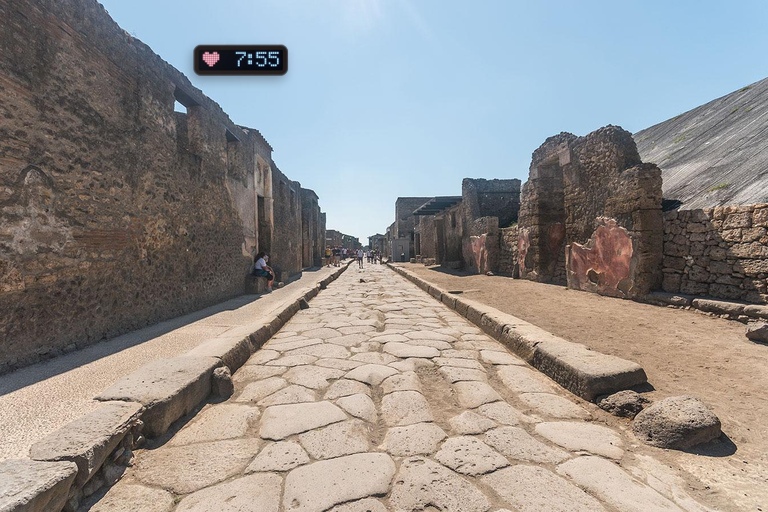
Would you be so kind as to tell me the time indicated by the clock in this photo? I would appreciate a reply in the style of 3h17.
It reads 7h55
